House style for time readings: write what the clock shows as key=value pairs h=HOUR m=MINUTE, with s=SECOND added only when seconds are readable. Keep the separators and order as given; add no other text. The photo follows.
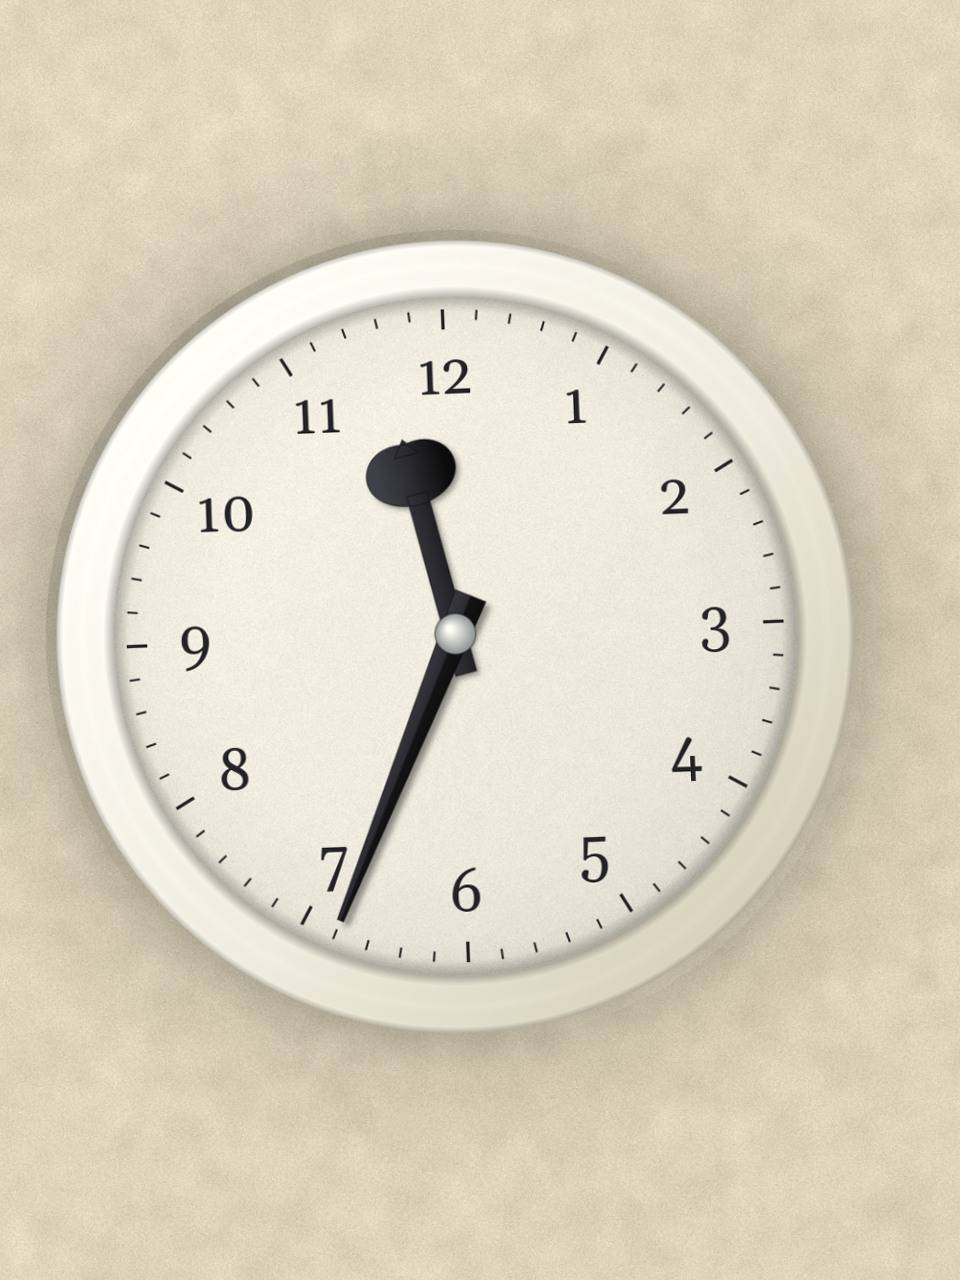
h=11 m=34
